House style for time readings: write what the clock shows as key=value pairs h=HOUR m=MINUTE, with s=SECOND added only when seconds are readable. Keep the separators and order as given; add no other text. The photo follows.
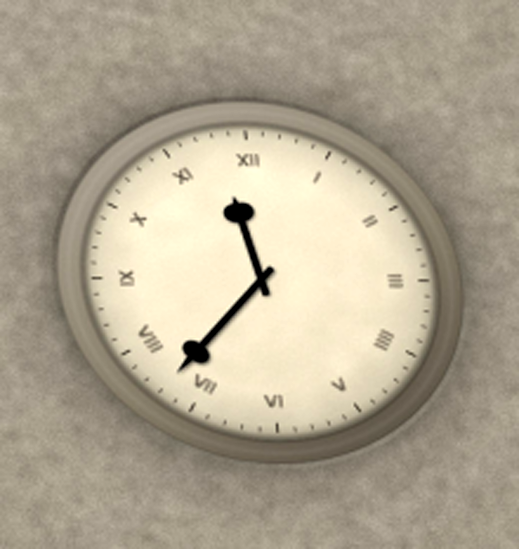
h=11 m=37
